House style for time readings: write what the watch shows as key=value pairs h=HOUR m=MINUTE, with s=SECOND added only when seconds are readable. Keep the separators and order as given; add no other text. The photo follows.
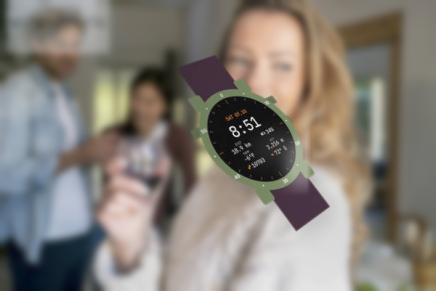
h=8 m=51
